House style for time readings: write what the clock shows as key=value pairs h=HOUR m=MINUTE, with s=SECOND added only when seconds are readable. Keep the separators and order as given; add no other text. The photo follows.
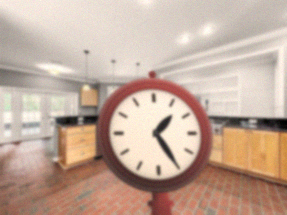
h=1 m=25
